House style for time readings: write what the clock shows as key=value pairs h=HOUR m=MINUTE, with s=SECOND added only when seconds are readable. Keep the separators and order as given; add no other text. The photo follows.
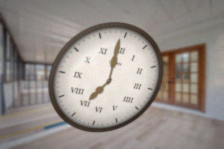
h=6 m=59
